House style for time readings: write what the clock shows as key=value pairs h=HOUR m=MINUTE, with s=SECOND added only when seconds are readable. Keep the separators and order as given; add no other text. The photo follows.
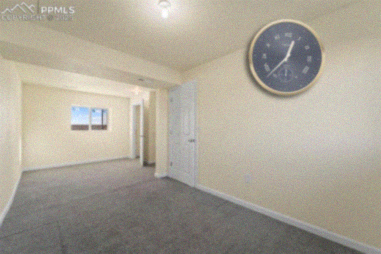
h=12 m=37
